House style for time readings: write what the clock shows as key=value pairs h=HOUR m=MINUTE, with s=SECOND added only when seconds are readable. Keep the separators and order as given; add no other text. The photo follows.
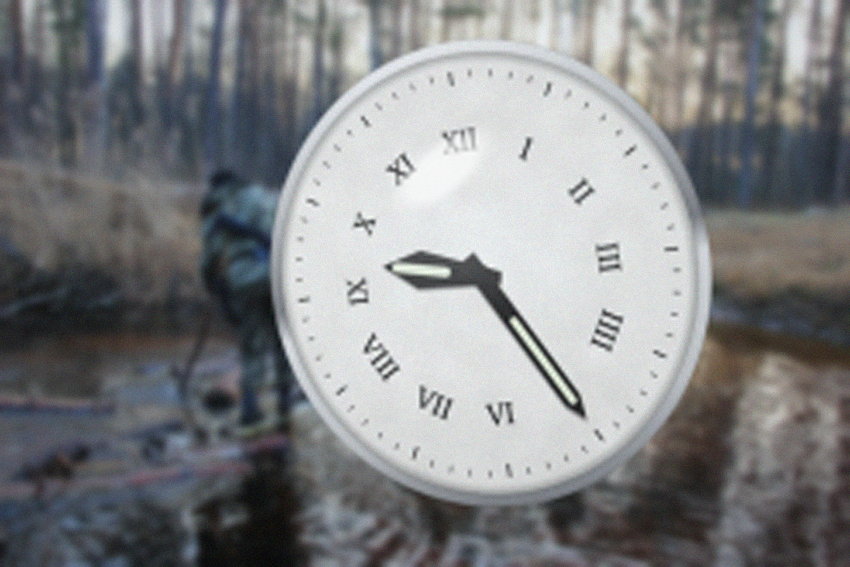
h=9 m=25
